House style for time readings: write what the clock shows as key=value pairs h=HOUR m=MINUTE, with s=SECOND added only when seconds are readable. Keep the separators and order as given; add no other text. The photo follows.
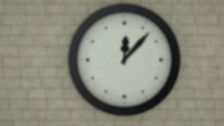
h=12 m=7
